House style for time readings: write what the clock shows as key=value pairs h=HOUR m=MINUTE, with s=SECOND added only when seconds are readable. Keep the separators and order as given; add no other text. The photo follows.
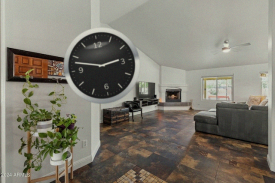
h=2 m=48
